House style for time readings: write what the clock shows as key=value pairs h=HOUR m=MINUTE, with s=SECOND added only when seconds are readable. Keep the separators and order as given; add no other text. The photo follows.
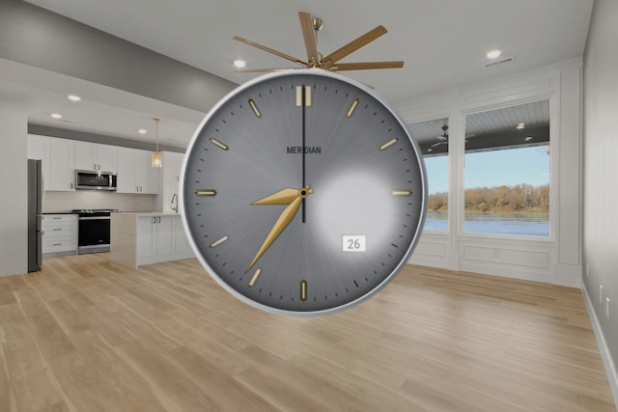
h=8 m=36 s=0
